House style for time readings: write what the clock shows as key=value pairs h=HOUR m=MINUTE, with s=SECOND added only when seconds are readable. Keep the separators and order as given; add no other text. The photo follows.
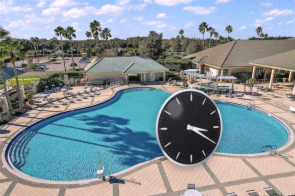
h=3 m=20
